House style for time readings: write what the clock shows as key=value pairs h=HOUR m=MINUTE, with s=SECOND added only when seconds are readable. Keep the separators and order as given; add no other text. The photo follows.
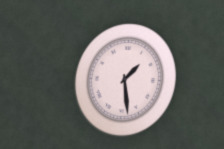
h=1 m=28
